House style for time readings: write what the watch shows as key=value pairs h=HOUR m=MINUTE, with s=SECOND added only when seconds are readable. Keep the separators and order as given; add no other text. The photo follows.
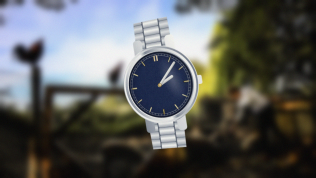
h=2 m=7
